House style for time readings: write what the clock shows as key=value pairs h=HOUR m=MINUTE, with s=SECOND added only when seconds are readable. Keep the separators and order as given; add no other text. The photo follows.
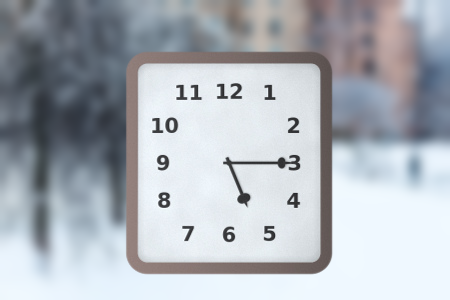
h=5 m=15
